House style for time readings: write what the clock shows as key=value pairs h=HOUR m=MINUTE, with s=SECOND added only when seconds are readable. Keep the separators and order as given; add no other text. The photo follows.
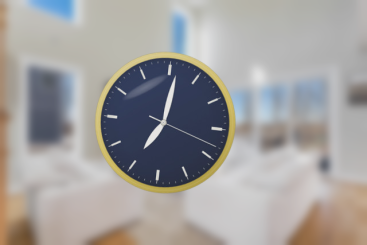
h=7 m=1 s=18
